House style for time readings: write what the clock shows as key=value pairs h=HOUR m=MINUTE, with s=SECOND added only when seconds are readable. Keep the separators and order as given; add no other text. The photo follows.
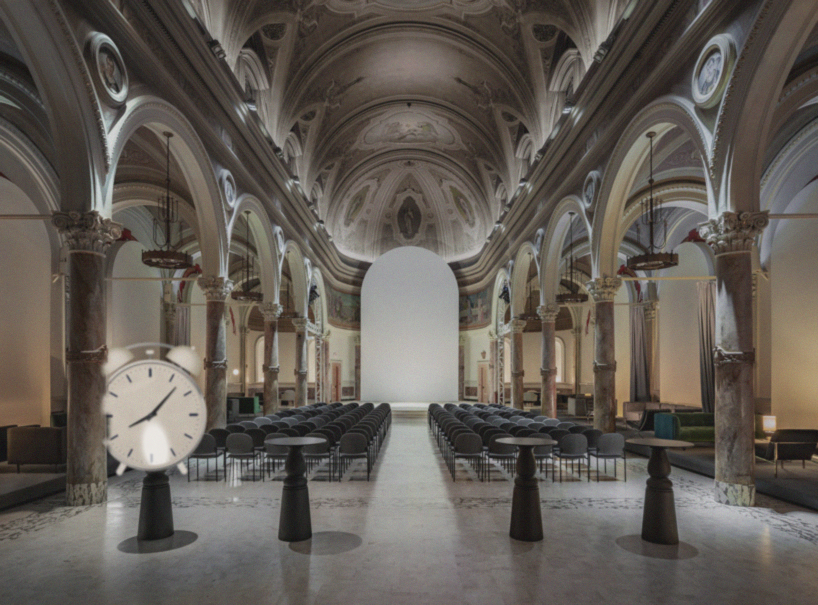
h=8 m=7
